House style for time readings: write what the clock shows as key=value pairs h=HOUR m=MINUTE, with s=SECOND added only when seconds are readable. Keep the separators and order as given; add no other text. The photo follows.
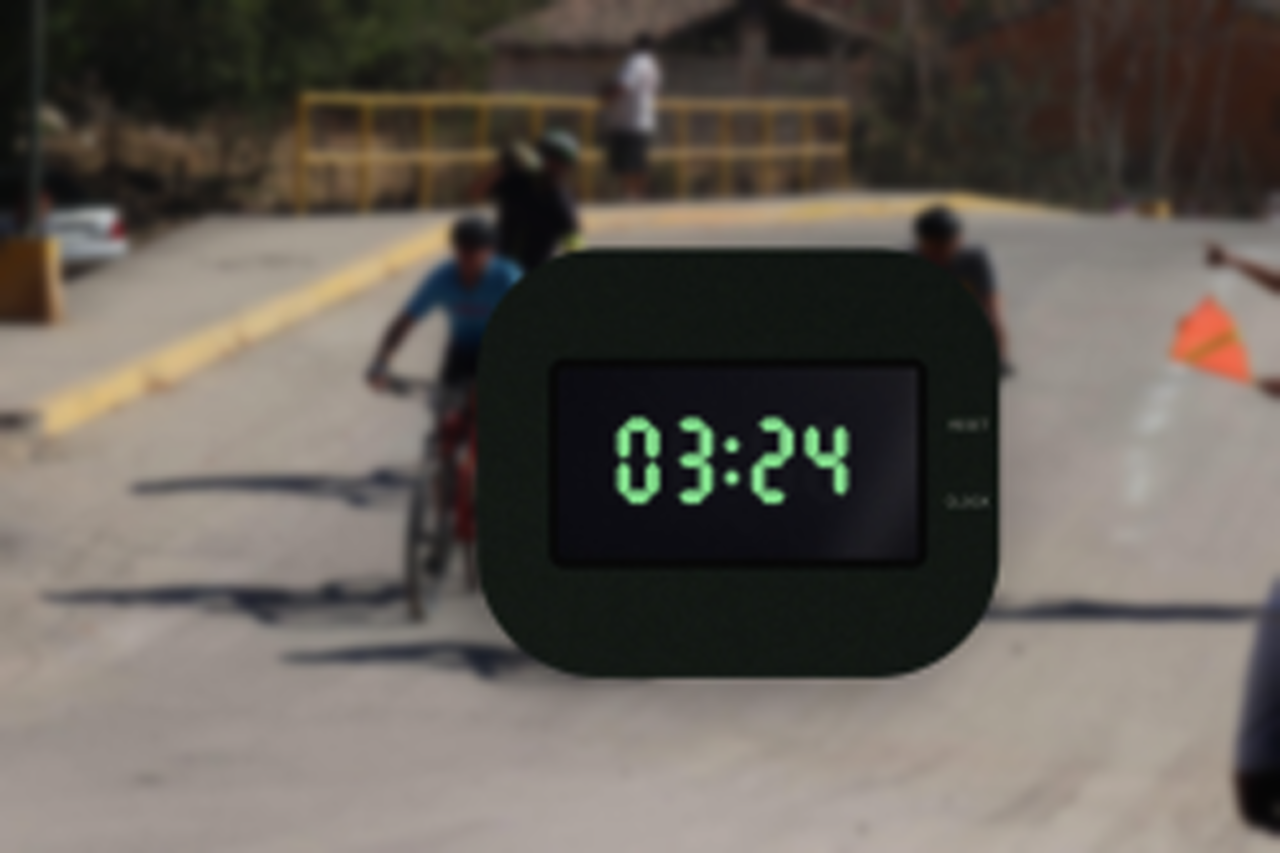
h=3 m=24
